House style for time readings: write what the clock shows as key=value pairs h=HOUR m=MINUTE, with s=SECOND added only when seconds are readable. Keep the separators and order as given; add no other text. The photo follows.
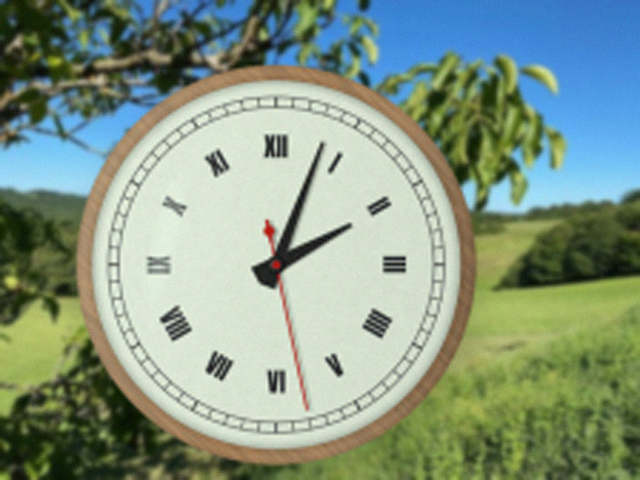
h=2 m=3 s=28
